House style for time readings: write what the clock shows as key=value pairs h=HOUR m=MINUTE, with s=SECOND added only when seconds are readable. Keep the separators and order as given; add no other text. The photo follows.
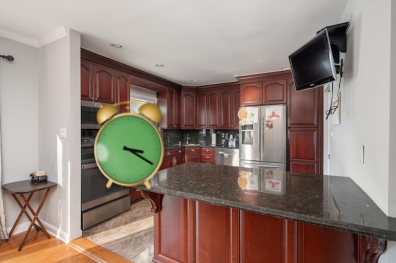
h=3 m=20
